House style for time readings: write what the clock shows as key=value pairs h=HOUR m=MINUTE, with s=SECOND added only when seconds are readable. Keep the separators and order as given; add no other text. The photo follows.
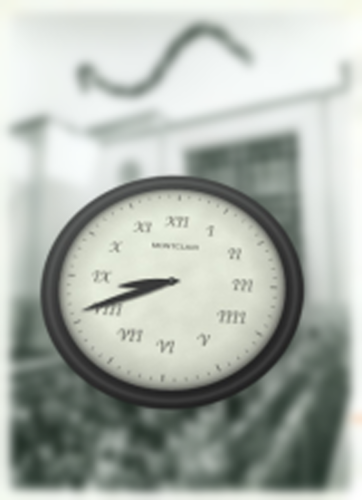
h=8 m=41
